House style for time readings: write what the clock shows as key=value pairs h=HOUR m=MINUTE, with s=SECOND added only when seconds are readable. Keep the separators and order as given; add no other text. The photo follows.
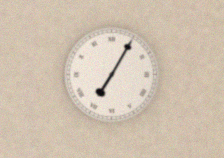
h=7 m=5
